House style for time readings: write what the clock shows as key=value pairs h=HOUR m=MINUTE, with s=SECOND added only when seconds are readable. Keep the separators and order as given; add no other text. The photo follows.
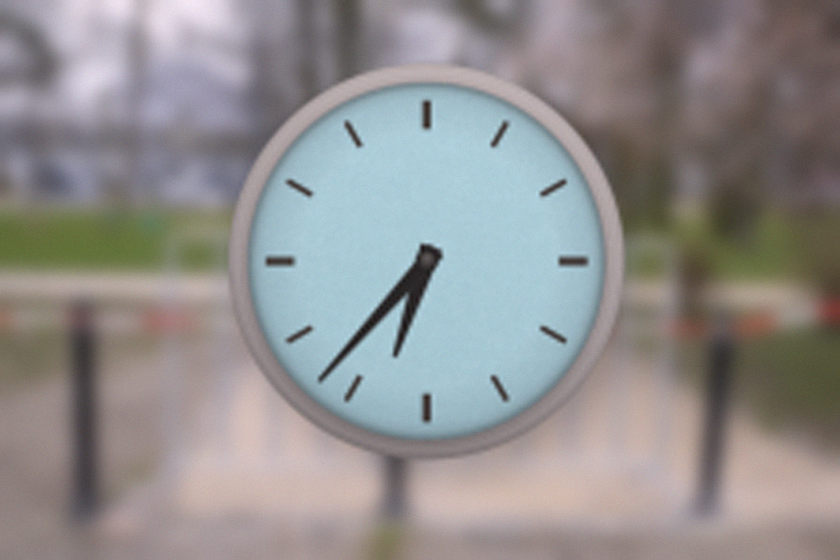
h=6 m=37
